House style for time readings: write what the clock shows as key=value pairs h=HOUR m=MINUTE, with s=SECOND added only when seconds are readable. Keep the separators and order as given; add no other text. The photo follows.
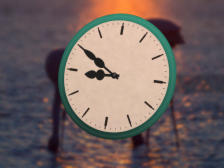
h=8 m=50
